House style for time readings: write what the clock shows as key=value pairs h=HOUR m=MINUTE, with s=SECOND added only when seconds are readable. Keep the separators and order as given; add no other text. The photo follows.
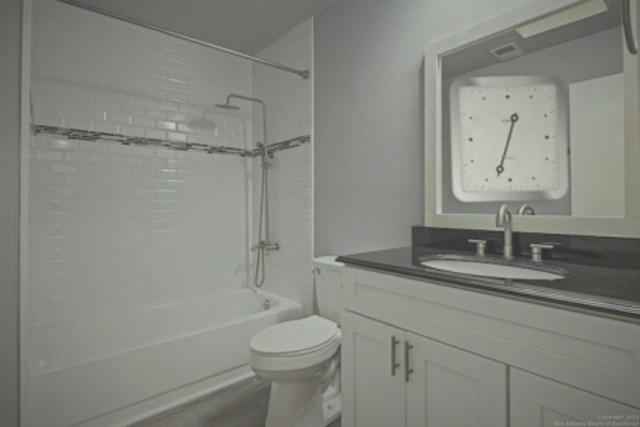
h=12 m=33
